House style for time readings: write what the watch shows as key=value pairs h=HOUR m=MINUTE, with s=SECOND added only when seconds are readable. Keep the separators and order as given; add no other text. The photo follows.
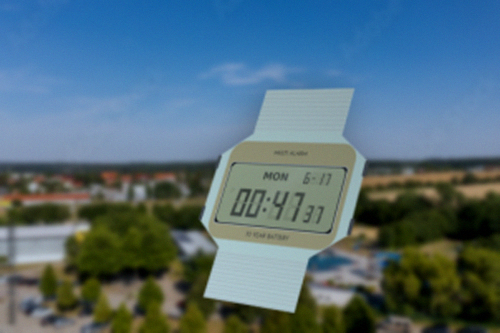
h=0 m=47 s=37
